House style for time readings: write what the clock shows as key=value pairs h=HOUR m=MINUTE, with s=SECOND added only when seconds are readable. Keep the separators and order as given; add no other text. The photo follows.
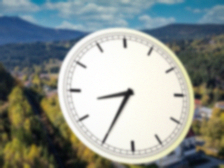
h=8 m=35
